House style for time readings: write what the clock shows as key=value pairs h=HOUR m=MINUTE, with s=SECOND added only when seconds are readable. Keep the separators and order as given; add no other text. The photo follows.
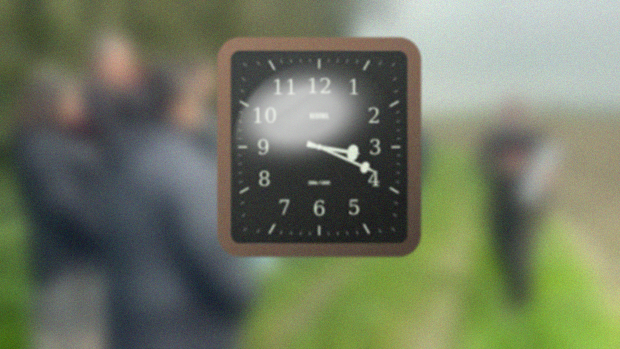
h=3 m=19
